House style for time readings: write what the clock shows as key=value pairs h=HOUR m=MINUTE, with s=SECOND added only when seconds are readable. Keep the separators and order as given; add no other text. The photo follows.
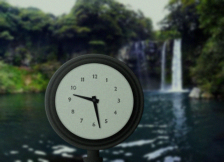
h=9 m=28
